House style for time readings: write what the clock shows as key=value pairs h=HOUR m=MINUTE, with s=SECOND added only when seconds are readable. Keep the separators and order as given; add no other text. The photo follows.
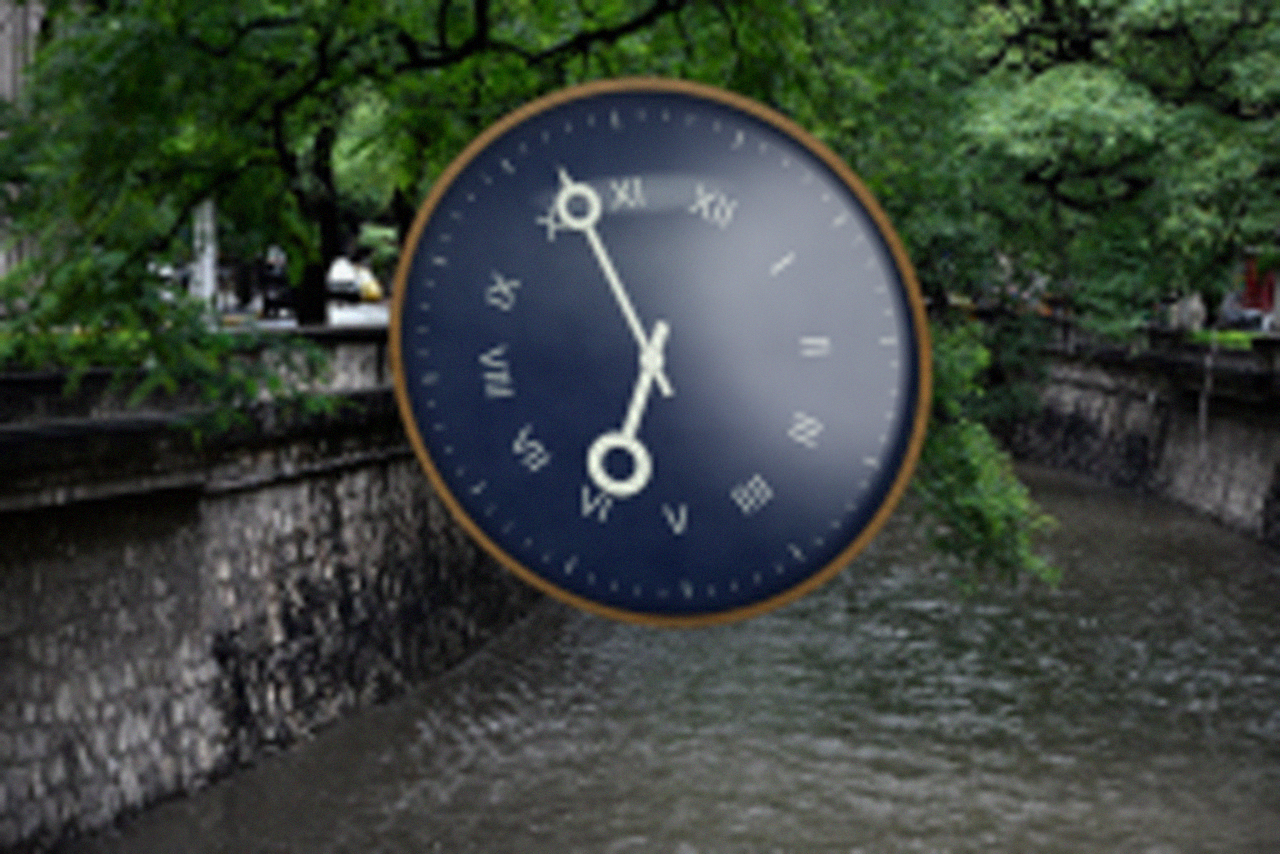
h=5 m=52
